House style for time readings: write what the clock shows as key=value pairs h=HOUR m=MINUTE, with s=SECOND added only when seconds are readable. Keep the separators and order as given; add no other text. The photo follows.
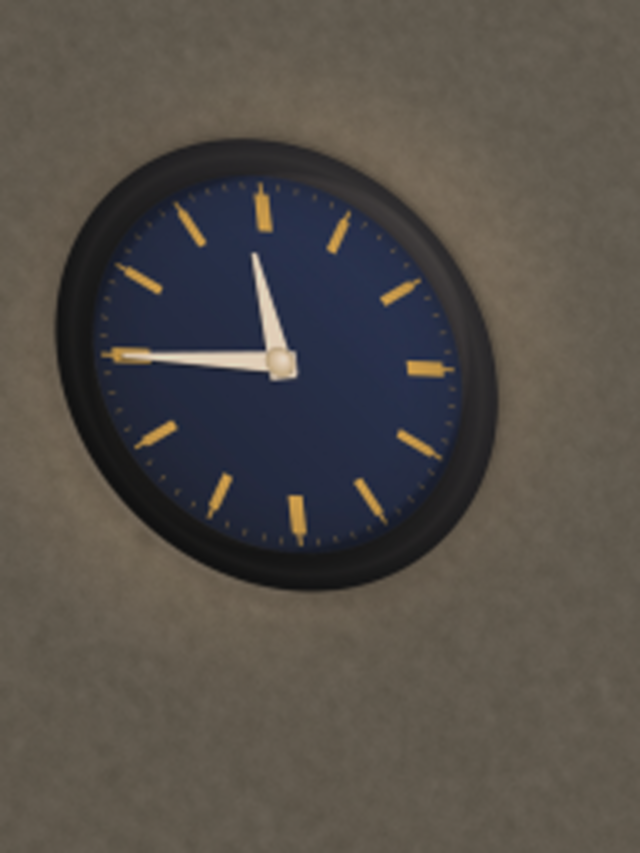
h=11 m=45
